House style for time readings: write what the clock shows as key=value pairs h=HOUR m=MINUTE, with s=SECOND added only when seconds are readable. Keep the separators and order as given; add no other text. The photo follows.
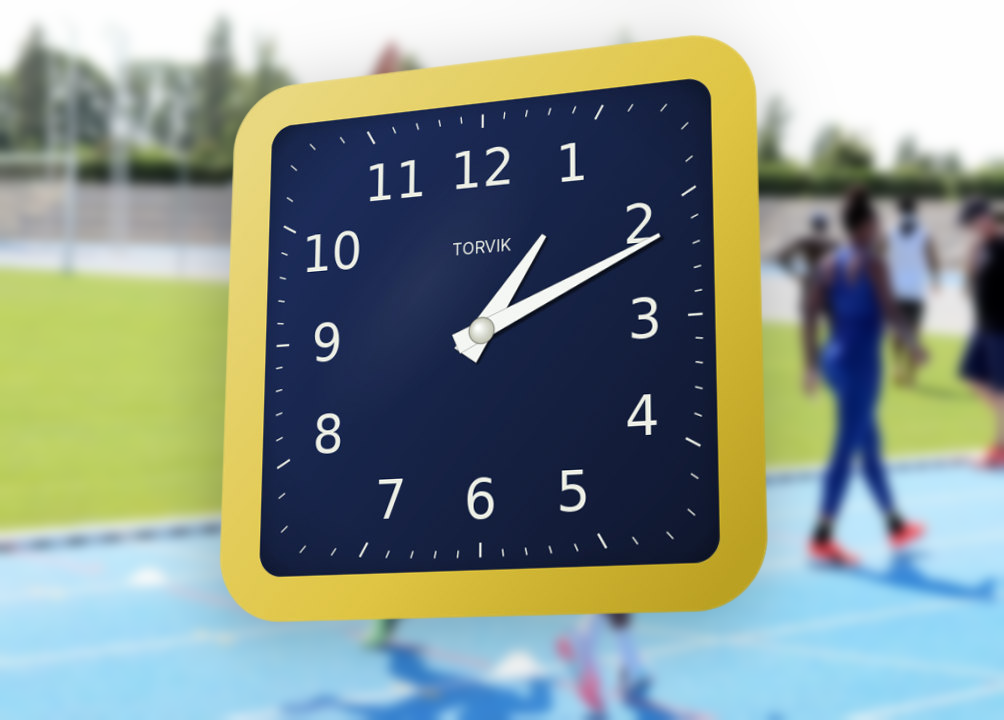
h=1 m=11
